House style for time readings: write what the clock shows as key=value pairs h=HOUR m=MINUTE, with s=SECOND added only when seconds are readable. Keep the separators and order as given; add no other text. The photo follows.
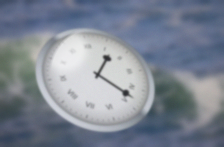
h=1 m=23
